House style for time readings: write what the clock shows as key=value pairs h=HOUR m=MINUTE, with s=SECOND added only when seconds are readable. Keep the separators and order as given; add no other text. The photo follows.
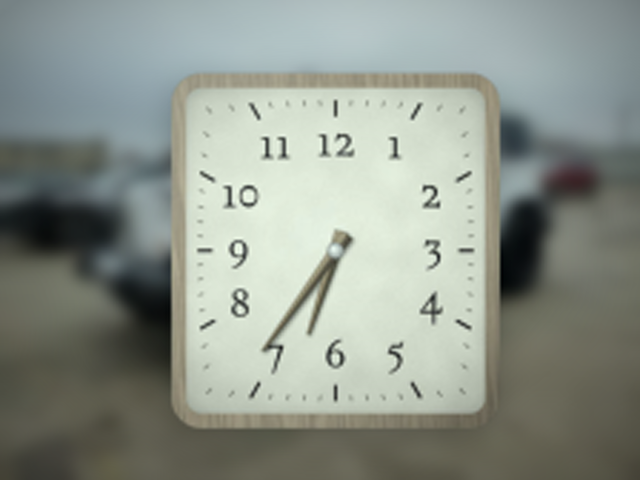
h=6 m=36
